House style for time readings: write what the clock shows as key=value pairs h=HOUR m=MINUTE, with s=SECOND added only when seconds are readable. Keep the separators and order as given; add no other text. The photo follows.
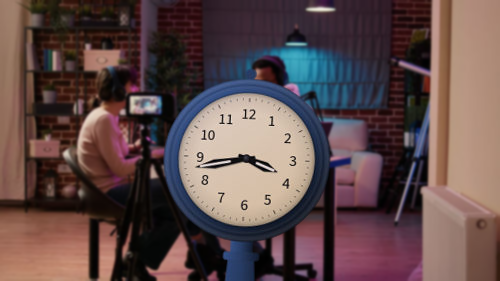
h=3 m=43
